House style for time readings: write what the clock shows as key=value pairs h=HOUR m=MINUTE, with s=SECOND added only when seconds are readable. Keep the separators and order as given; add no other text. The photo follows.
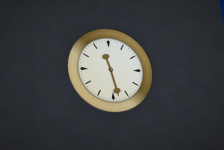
h=11 m=28
